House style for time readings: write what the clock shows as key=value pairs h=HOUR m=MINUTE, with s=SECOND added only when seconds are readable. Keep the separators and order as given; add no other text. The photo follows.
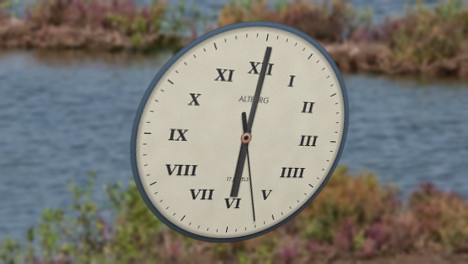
h=6 m=0 s=27
